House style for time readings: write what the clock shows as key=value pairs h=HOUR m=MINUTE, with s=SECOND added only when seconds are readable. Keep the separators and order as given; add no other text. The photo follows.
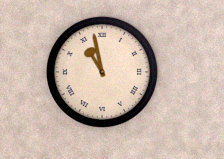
h=10 m=58
